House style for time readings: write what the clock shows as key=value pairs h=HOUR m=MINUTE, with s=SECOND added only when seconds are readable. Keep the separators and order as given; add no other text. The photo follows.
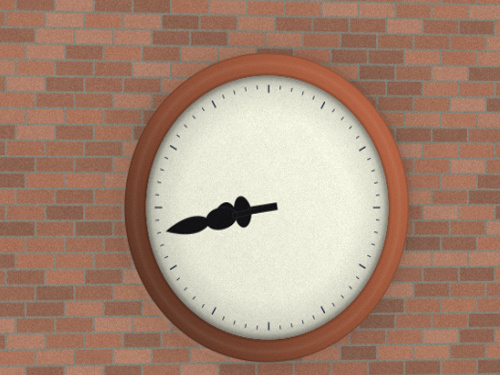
h=8 m=43
